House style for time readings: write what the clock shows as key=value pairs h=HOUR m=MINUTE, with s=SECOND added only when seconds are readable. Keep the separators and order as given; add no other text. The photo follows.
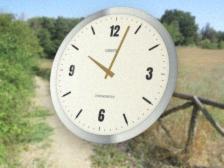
h=10 m=3
